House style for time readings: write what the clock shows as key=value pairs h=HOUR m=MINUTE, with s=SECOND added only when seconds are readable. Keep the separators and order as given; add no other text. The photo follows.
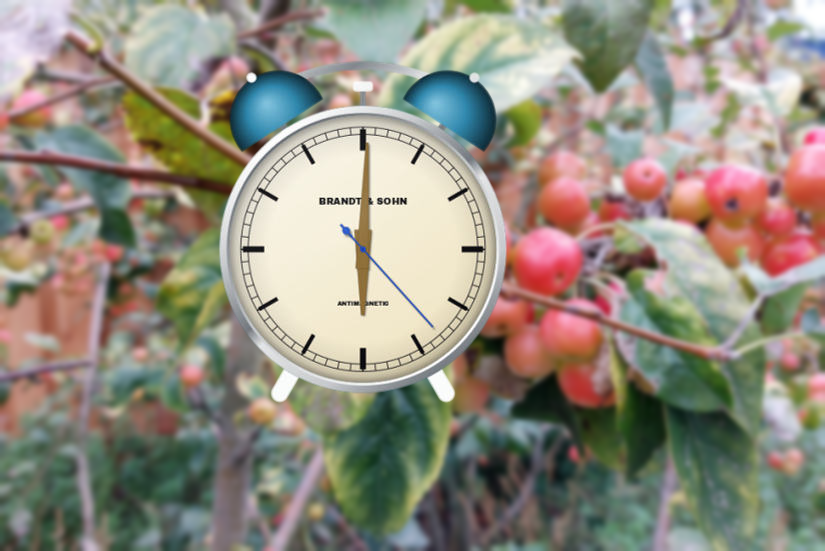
h=6 m=0 s=23
